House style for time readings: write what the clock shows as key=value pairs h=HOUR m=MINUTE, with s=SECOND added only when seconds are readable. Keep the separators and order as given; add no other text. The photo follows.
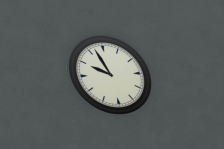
h=9 m=57
